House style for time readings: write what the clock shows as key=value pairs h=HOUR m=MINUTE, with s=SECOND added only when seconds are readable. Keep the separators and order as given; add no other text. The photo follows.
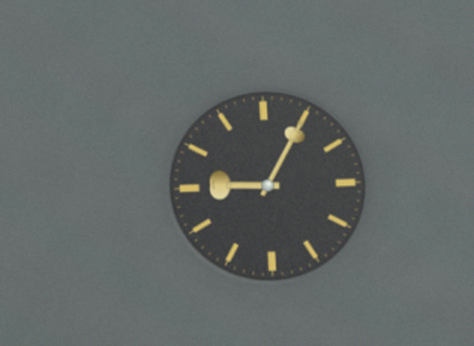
h=9 m=5
